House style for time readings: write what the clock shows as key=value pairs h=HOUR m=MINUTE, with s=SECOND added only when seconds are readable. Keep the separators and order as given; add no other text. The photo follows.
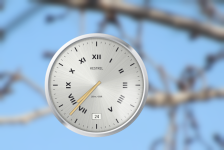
h=7 m=37
